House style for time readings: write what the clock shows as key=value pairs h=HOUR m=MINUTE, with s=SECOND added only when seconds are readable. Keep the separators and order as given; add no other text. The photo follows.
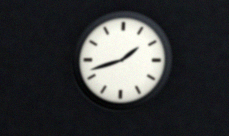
h=1 m=42
